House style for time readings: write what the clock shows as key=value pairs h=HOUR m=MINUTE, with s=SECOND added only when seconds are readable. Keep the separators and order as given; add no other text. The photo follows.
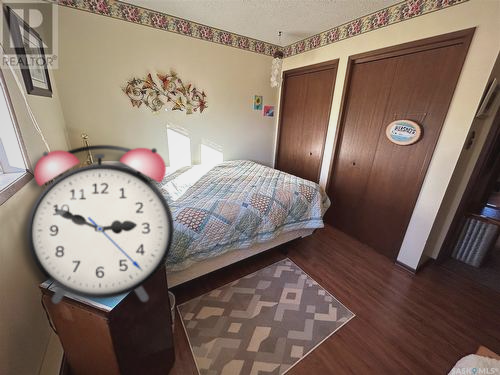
h=2 m=49 s=23
